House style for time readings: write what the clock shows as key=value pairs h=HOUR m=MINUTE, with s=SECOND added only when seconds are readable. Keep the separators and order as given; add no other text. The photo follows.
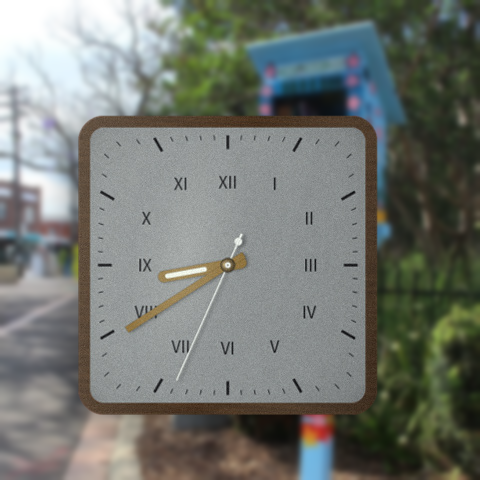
h=8 m=39 s=34
